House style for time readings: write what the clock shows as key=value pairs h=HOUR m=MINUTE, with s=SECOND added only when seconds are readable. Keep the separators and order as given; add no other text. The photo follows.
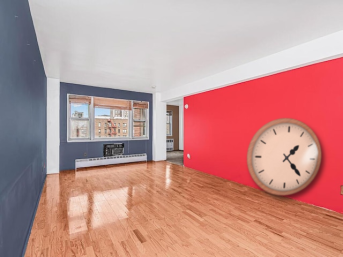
h=1 m=23
